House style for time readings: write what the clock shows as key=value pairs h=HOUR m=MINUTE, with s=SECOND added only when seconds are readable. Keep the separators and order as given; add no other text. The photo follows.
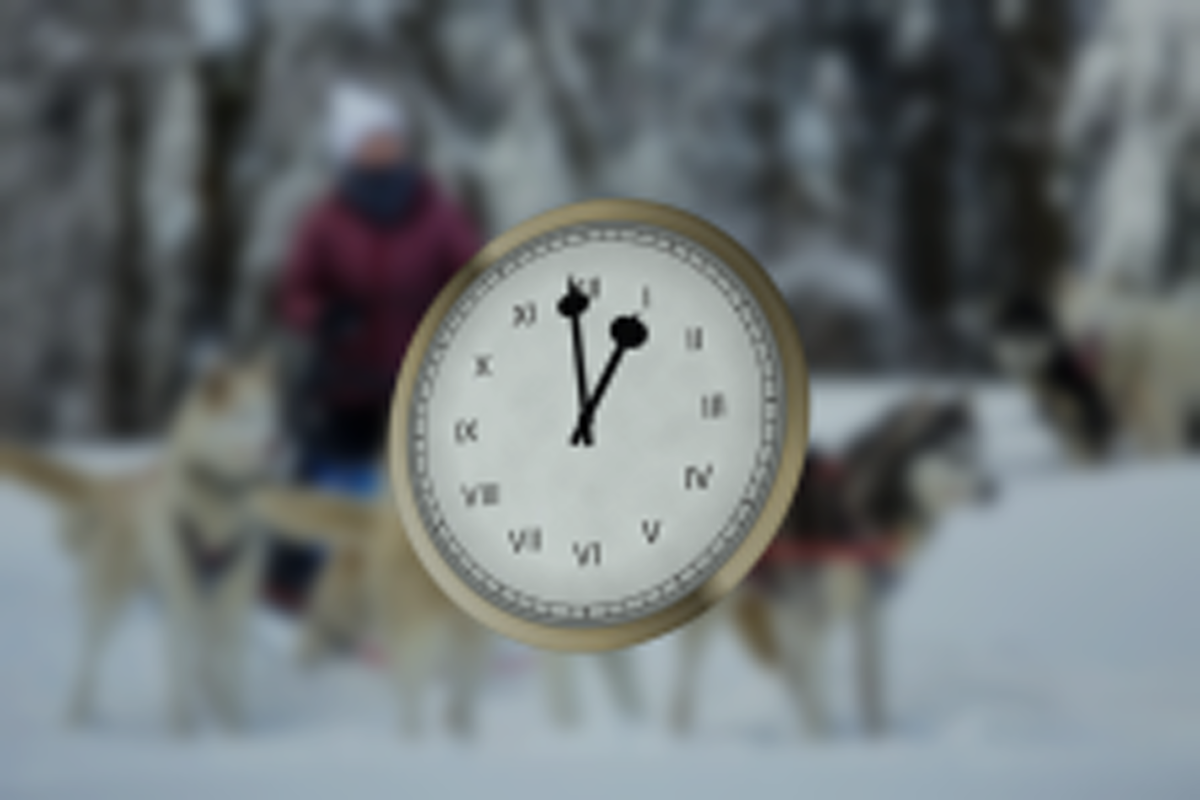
h=12 m=59
